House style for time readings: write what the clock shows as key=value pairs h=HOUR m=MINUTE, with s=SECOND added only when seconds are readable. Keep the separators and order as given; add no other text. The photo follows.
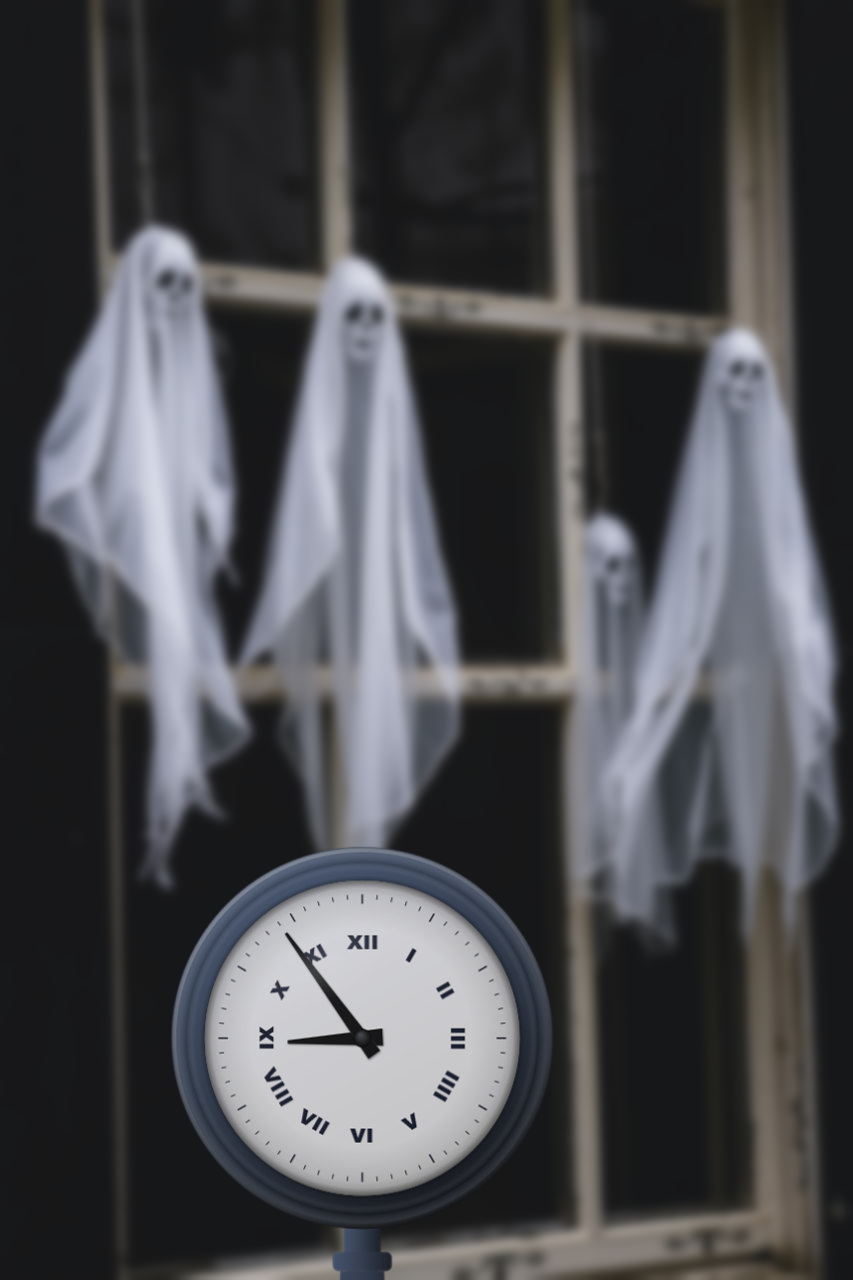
h=8 m=54
